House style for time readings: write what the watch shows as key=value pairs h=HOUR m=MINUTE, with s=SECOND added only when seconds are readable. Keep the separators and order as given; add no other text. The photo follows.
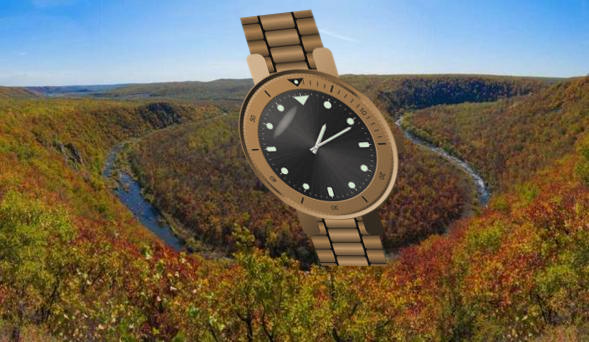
h=1 m=11
